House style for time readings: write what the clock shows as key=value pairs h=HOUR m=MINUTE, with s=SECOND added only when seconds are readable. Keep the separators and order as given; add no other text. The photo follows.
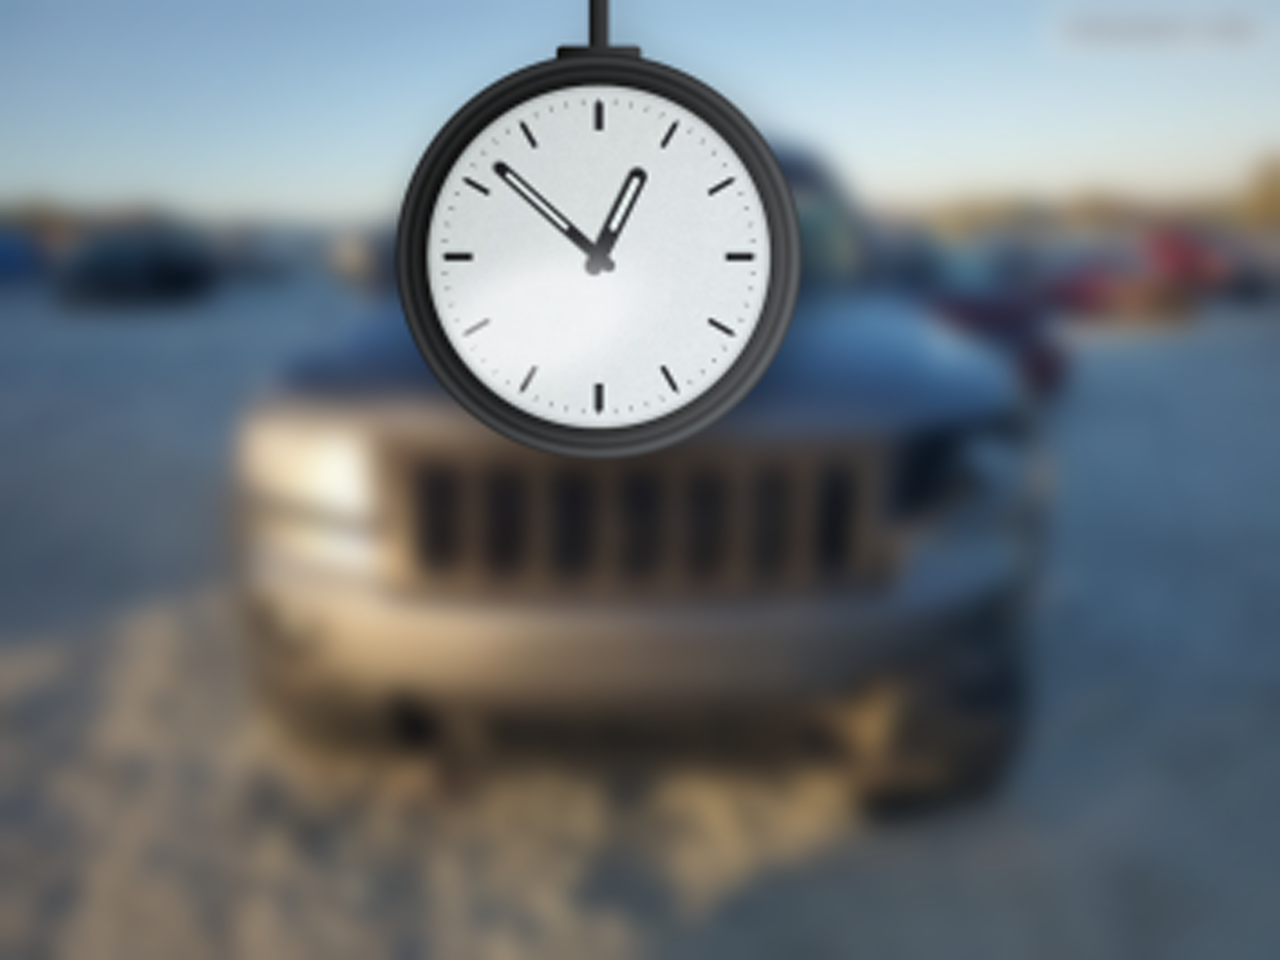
h=12 m=52
